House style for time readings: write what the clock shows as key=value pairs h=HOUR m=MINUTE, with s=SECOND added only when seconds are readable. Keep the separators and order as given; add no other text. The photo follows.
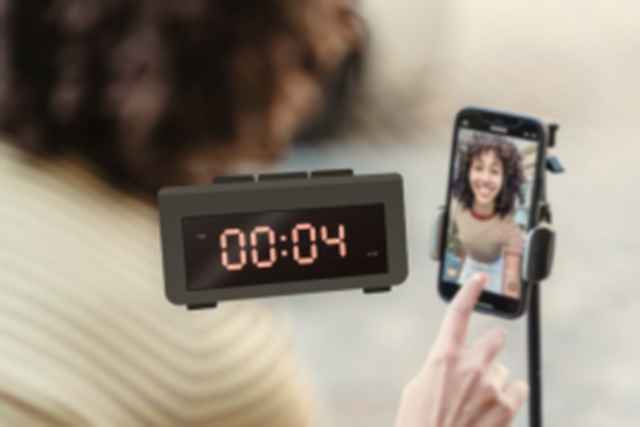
h=0 m=4
